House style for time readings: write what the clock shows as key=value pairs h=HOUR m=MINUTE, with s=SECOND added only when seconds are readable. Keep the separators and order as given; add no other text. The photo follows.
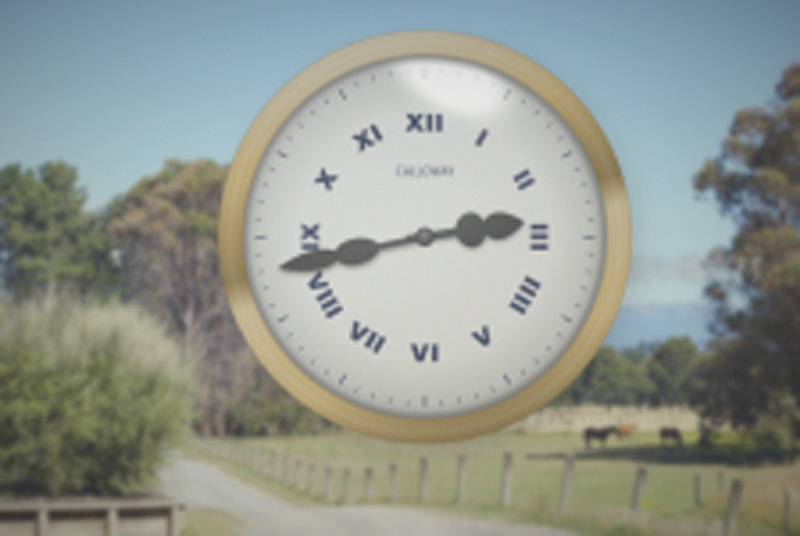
h=2 m=43
